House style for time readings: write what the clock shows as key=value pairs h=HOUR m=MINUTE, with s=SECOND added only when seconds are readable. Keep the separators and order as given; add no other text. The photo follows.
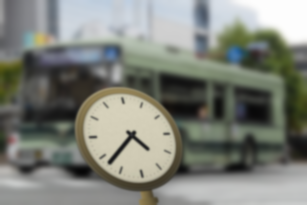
h=4 m=38
